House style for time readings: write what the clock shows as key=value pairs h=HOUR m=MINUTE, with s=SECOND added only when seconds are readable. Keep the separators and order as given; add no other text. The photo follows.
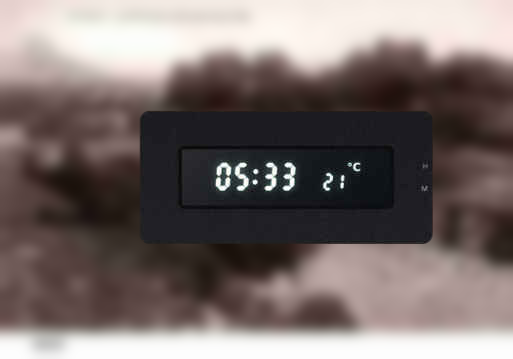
h=5 m=33
